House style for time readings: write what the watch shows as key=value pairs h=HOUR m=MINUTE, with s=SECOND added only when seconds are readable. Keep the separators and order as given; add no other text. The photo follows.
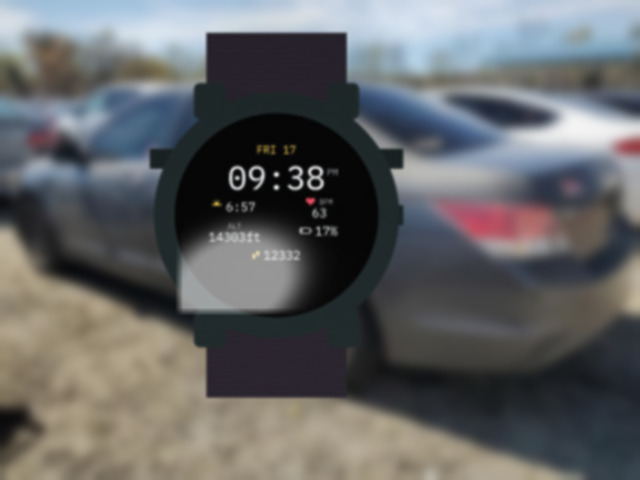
h=9 m=38
